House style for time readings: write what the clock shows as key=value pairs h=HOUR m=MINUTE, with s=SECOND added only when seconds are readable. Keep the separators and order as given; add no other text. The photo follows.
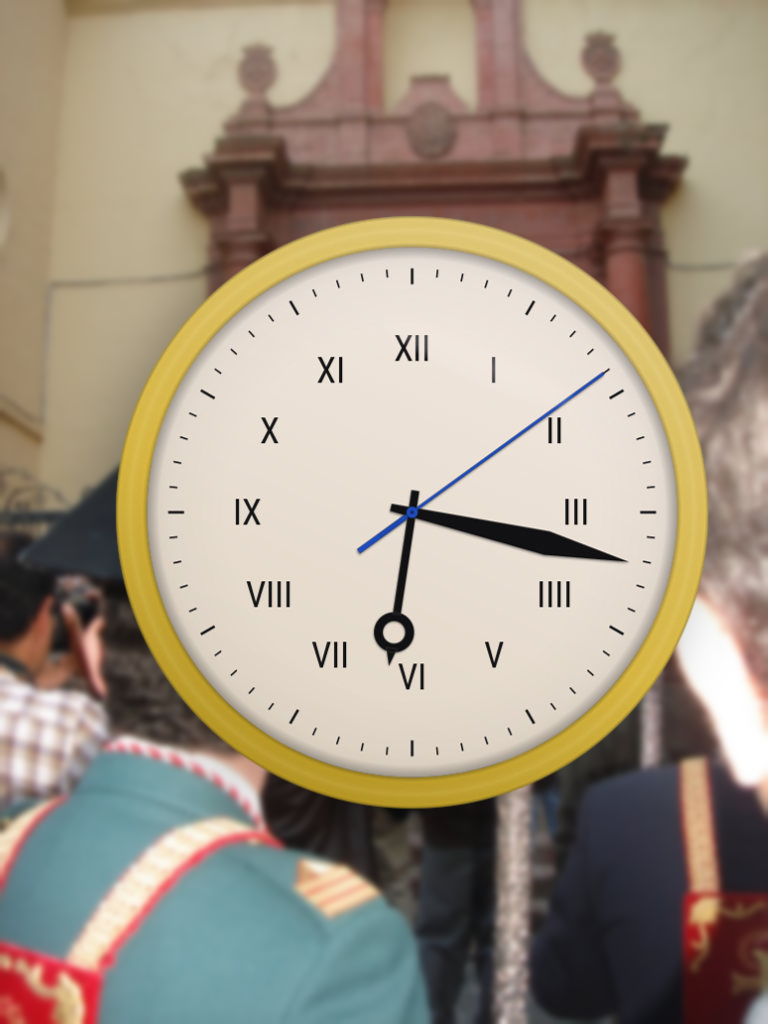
h=6 m=17 s=9
